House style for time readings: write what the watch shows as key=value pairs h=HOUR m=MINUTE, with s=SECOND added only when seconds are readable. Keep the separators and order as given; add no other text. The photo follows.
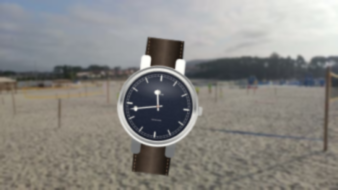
h=11 m=43
